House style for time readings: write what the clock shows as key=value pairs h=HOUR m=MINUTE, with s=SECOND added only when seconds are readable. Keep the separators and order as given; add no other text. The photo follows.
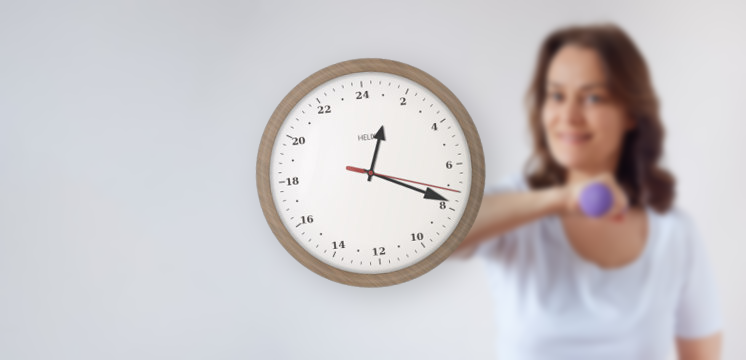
h=1 m=19 s=18
